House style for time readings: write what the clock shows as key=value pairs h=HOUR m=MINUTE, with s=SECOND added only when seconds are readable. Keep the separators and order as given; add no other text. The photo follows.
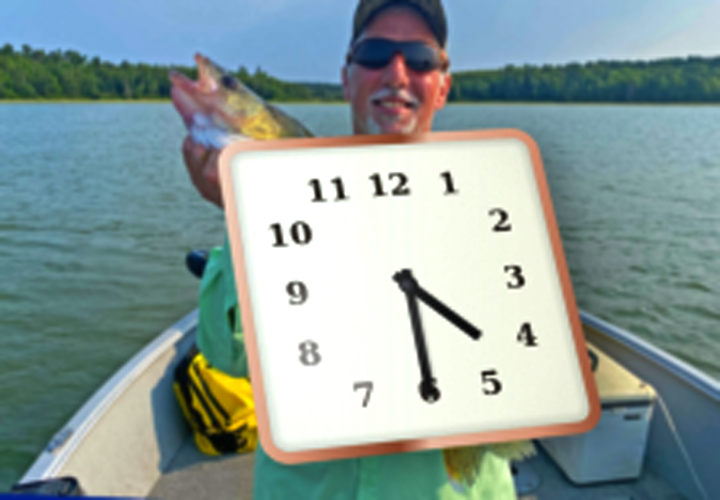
h=4 m=30
